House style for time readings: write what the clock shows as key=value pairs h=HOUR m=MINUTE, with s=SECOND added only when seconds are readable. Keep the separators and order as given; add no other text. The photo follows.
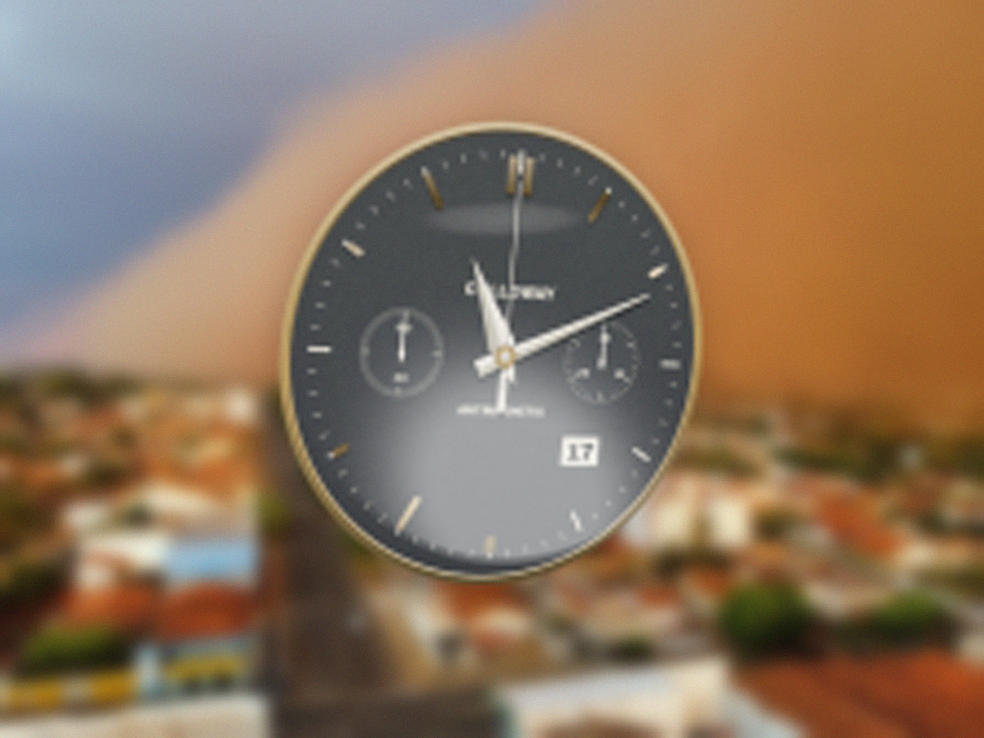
h=11 m=11
